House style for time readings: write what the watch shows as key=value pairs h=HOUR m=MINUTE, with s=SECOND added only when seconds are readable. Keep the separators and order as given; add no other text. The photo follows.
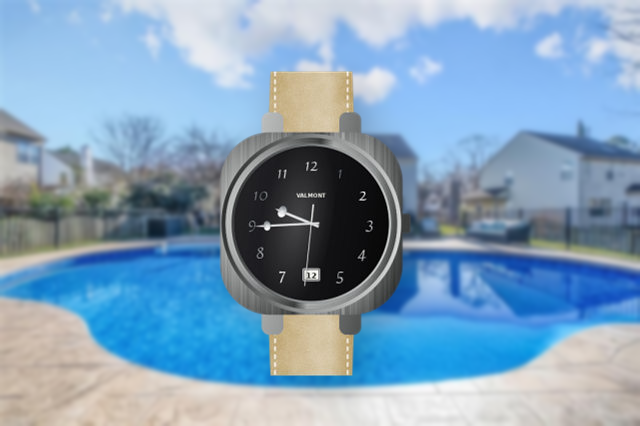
h=9 m=44 s=31
